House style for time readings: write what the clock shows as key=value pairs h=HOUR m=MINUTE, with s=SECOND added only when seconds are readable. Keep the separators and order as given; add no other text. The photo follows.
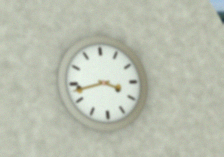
h=3 m=43
